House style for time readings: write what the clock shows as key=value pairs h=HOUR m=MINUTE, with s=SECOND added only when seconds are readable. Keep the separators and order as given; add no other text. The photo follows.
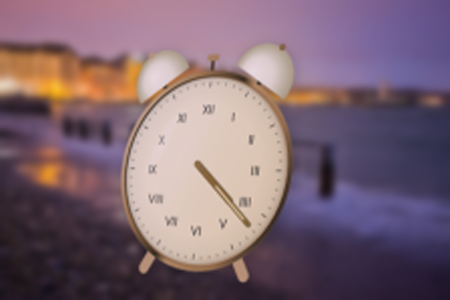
h=4 m=22
